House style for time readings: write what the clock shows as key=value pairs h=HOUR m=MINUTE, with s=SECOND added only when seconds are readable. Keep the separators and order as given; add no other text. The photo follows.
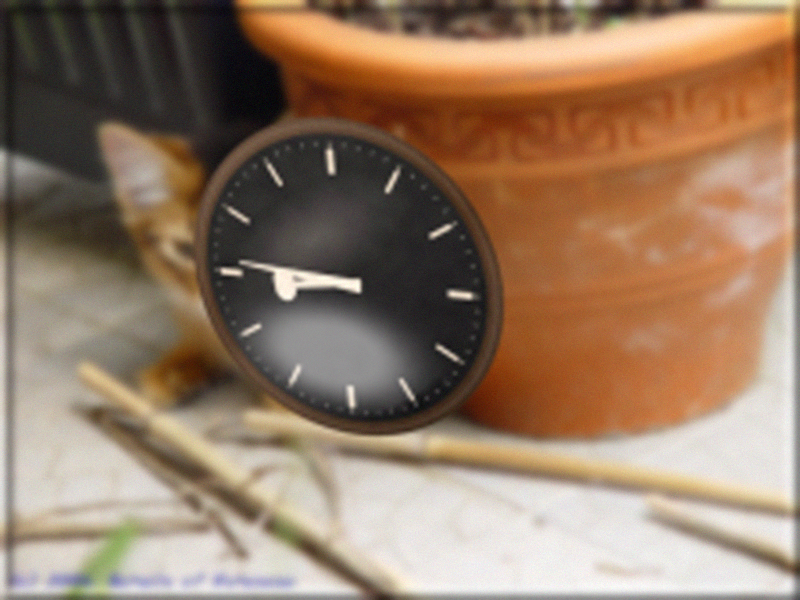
h=8 m=46
